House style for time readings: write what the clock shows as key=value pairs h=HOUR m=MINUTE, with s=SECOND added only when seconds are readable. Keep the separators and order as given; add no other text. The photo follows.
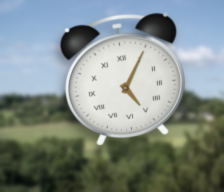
h=5 m=5
